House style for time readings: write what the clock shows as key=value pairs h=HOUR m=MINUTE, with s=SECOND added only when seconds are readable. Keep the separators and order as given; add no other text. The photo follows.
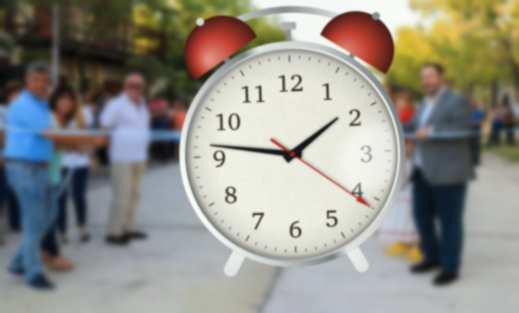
h=1 m=46 s=21
